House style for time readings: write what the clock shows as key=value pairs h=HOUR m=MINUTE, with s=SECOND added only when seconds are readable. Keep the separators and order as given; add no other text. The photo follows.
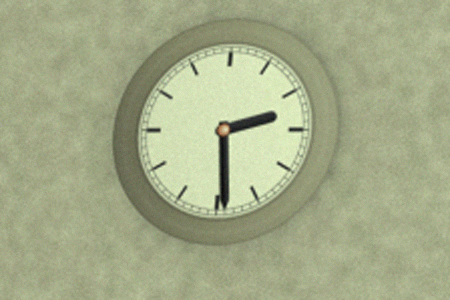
h=2 m=29
